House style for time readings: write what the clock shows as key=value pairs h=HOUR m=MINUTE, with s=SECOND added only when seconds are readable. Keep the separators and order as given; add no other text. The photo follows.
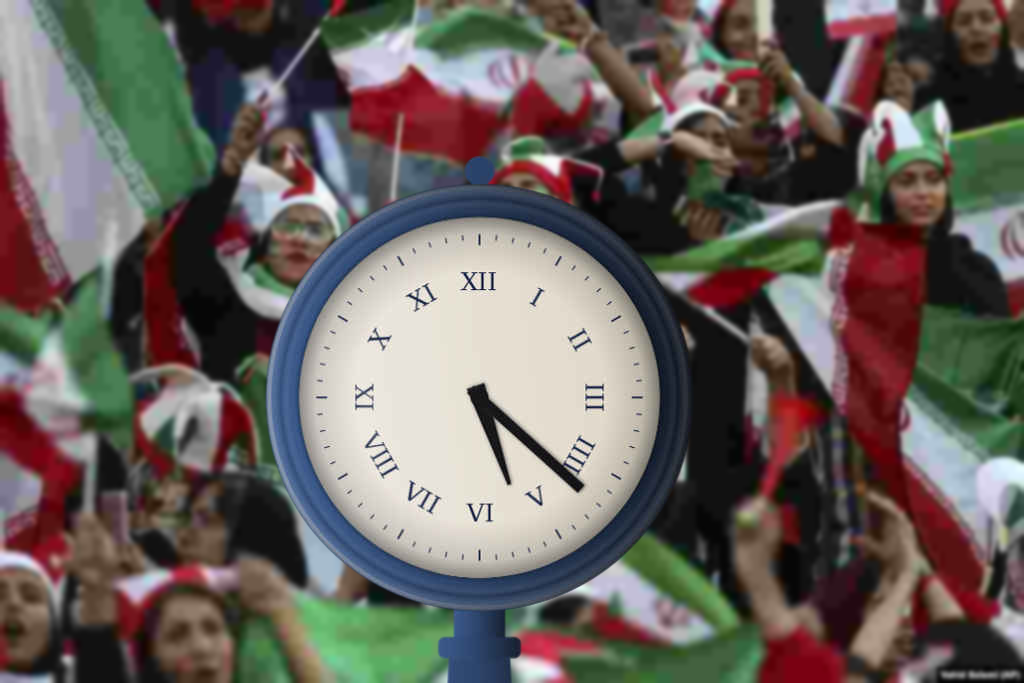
h=5 m=22
